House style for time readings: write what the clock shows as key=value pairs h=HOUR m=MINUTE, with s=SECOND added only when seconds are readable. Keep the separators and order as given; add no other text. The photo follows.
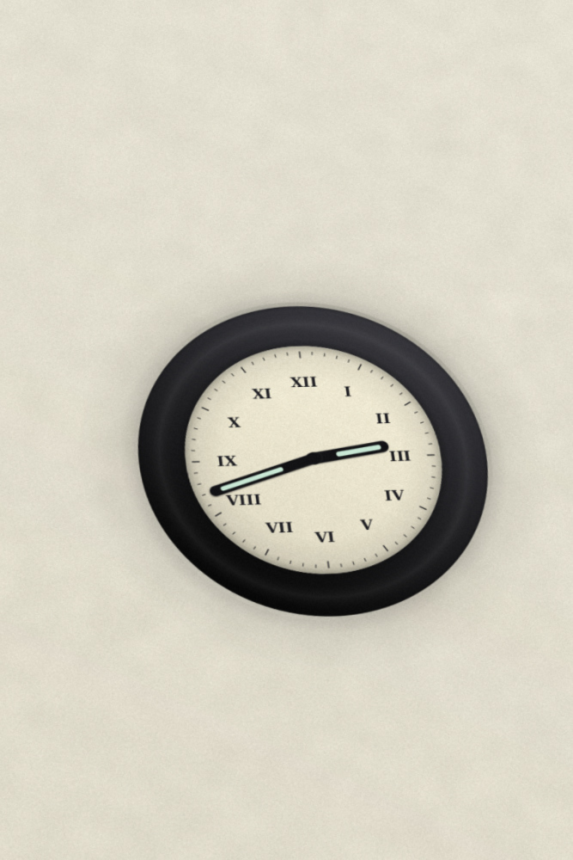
h=2 m=42
